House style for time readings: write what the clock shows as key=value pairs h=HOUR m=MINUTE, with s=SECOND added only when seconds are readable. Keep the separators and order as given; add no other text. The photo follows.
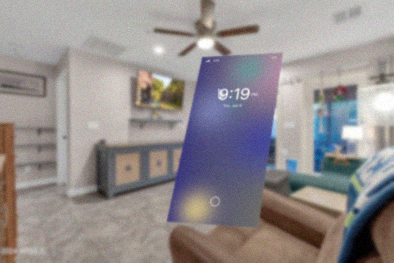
h=9 m=19
